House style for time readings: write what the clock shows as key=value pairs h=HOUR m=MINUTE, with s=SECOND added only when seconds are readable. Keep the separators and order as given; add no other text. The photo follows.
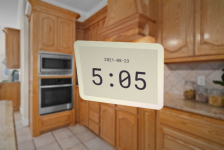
h=5 m=5
